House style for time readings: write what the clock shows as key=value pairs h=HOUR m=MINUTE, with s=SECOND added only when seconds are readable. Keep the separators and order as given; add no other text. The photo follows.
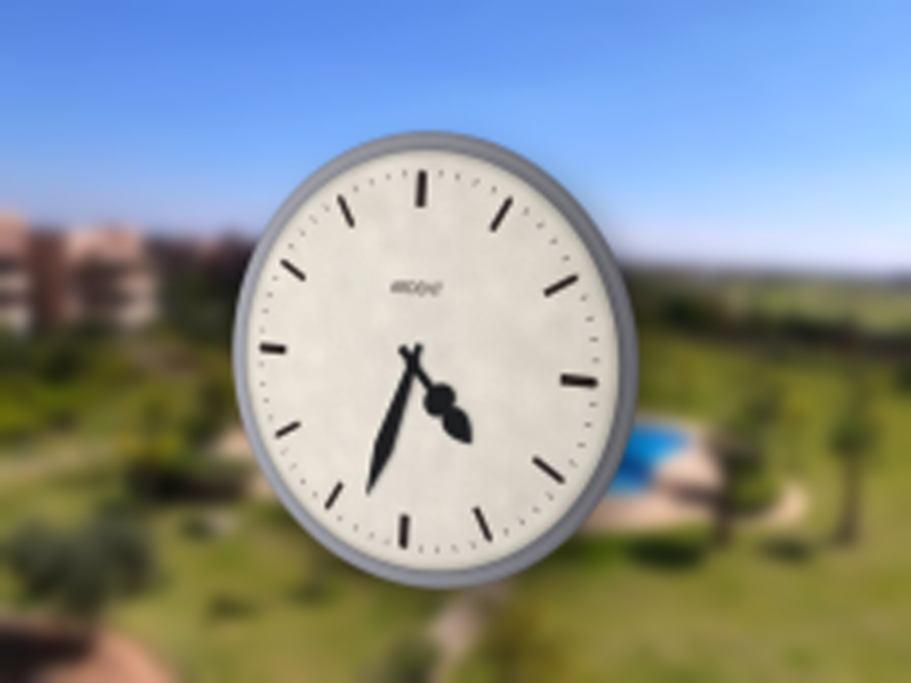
h=4 m=33
